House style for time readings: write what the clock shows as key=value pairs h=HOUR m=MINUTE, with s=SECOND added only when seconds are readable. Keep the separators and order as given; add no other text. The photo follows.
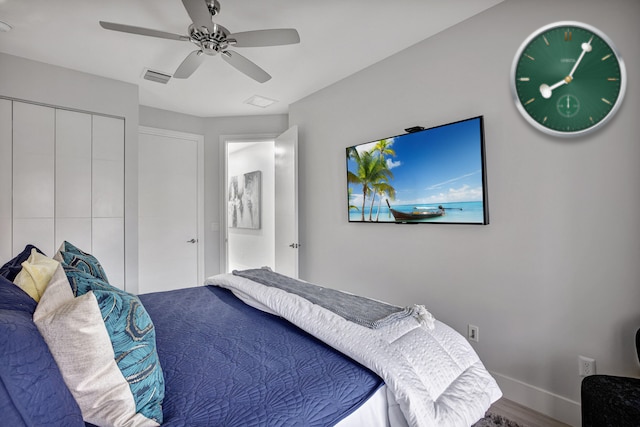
h=8 m=5
